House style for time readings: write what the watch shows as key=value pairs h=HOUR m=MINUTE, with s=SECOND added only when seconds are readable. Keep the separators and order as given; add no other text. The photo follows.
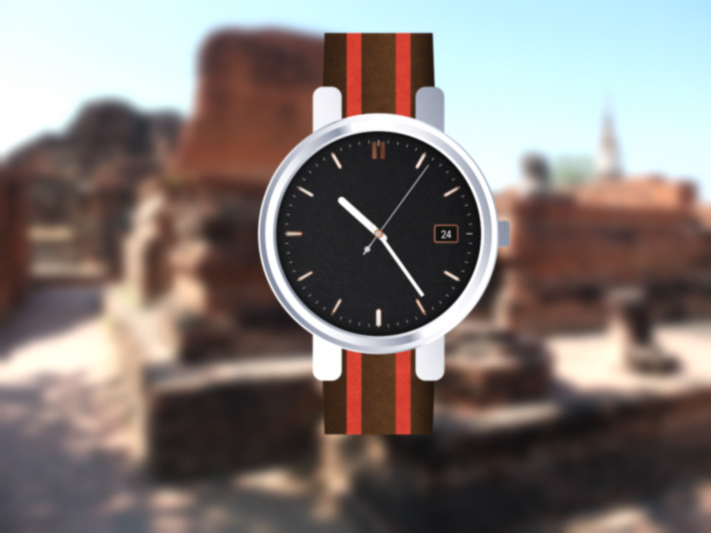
h=10 m=24 s=6
